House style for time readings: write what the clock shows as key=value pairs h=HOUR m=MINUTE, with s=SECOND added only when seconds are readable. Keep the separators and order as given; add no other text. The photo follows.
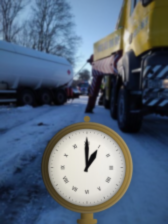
h=1 m=0
